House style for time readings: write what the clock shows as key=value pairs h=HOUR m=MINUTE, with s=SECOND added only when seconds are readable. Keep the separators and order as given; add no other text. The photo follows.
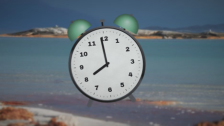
h=7 m=59
